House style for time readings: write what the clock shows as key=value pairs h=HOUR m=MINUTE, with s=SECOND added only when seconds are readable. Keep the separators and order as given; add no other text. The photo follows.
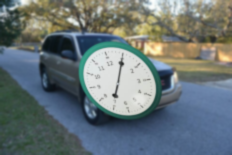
h=7 m=5
